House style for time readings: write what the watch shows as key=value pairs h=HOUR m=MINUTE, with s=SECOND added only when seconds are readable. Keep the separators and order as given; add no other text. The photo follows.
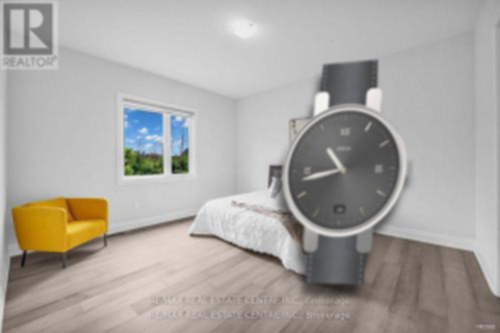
h=10 m=43
